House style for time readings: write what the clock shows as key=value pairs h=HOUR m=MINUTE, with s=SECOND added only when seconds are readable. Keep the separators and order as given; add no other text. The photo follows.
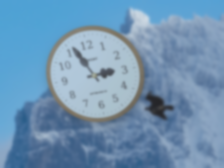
h=2 m=56
